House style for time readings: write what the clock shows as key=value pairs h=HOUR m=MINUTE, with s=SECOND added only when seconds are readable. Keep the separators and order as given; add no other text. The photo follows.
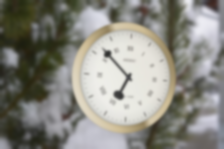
h=6 m=52
